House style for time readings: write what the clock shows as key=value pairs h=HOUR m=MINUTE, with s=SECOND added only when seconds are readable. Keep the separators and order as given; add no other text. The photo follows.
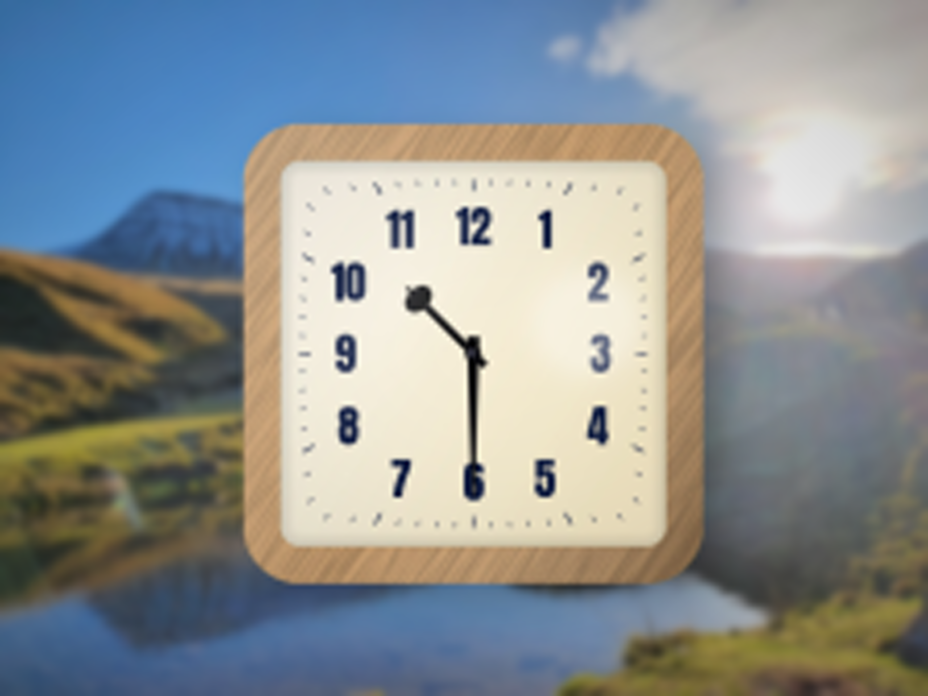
h=10 m=30
